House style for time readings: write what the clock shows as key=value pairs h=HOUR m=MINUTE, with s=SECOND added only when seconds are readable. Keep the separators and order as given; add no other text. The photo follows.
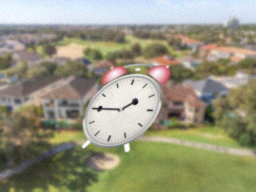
h=1 m=45
